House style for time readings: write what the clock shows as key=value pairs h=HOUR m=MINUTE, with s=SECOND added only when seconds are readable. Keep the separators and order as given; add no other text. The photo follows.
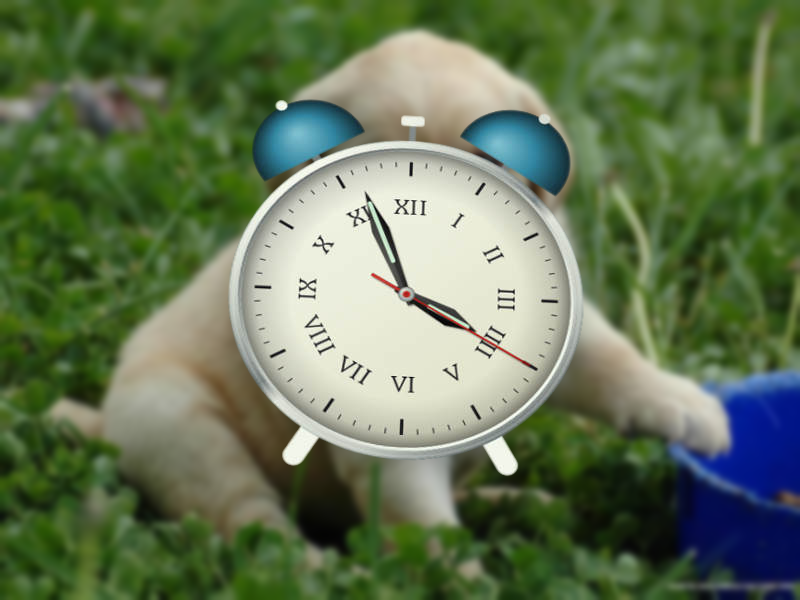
h=3 m=56 s=20
